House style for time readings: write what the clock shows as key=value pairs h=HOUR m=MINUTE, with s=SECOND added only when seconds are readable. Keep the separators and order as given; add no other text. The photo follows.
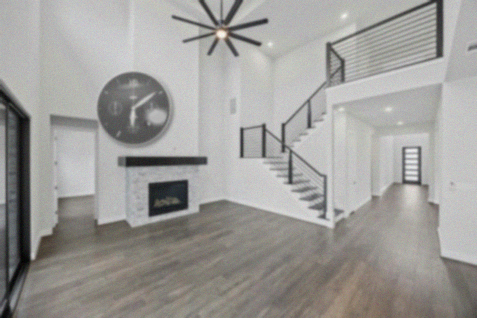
h=6 m=9
